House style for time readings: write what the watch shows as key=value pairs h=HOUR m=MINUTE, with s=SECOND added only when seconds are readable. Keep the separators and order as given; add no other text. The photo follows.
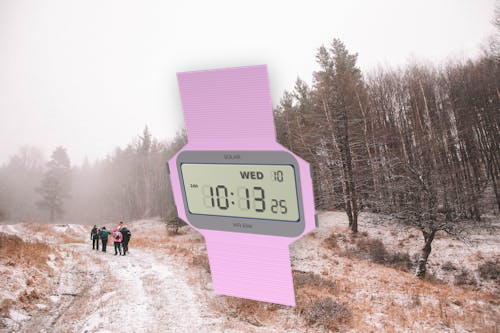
h=10 m=13 s=25
